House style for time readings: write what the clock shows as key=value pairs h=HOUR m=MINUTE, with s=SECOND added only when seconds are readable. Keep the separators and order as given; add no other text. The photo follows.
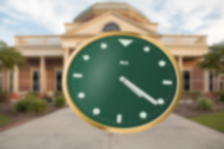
h=4 m=21
